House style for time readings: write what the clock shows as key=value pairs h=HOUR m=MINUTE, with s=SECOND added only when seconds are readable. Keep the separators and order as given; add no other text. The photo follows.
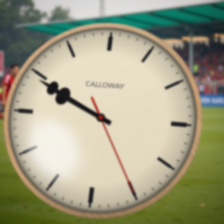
h=9 m=49 s=25
